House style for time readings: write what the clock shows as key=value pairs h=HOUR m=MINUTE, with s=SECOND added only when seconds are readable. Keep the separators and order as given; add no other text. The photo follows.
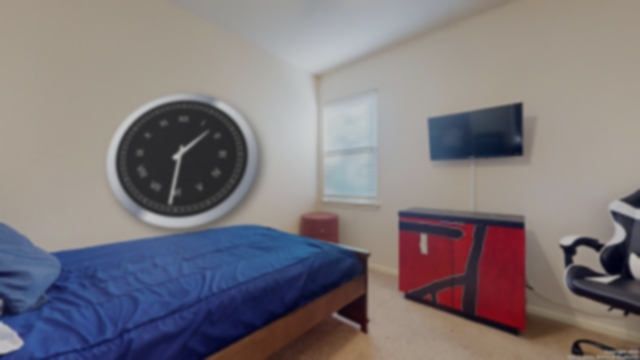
h=1 m=31
